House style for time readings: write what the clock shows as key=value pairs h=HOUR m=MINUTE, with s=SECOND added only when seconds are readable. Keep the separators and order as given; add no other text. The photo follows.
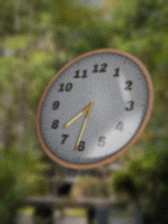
h=7 m=31
